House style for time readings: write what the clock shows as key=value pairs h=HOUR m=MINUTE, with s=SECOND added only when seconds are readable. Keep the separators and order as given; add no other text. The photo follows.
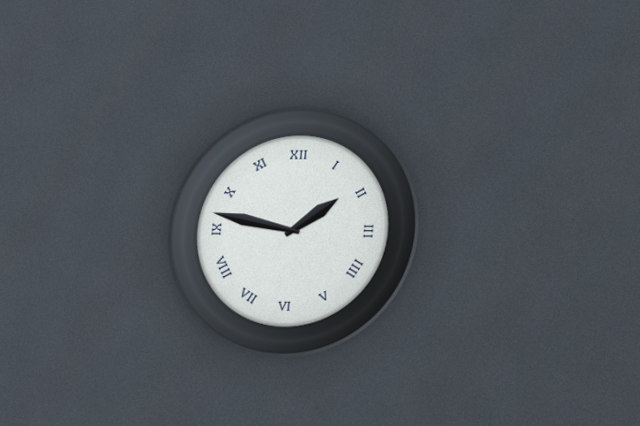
h=1 m=47
